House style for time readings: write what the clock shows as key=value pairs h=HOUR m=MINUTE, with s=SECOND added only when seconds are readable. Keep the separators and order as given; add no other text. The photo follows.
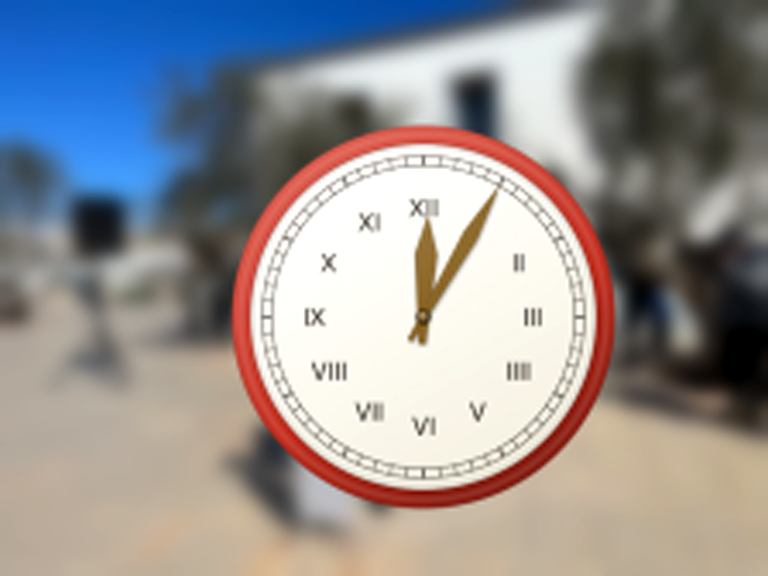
h=12 m=5
